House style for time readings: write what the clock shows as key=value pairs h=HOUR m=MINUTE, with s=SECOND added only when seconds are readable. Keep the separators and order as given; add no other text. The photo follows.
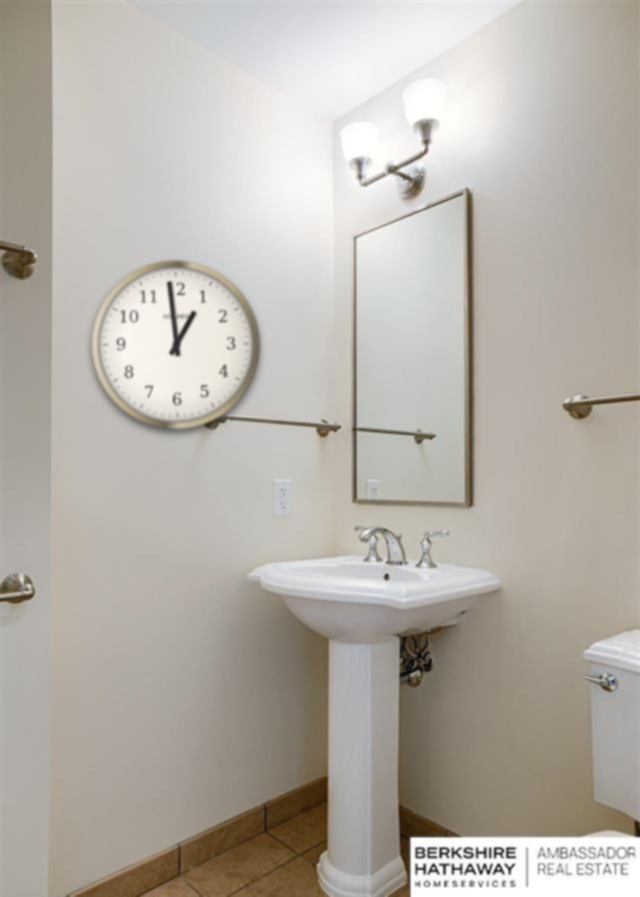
h=12 m=59
